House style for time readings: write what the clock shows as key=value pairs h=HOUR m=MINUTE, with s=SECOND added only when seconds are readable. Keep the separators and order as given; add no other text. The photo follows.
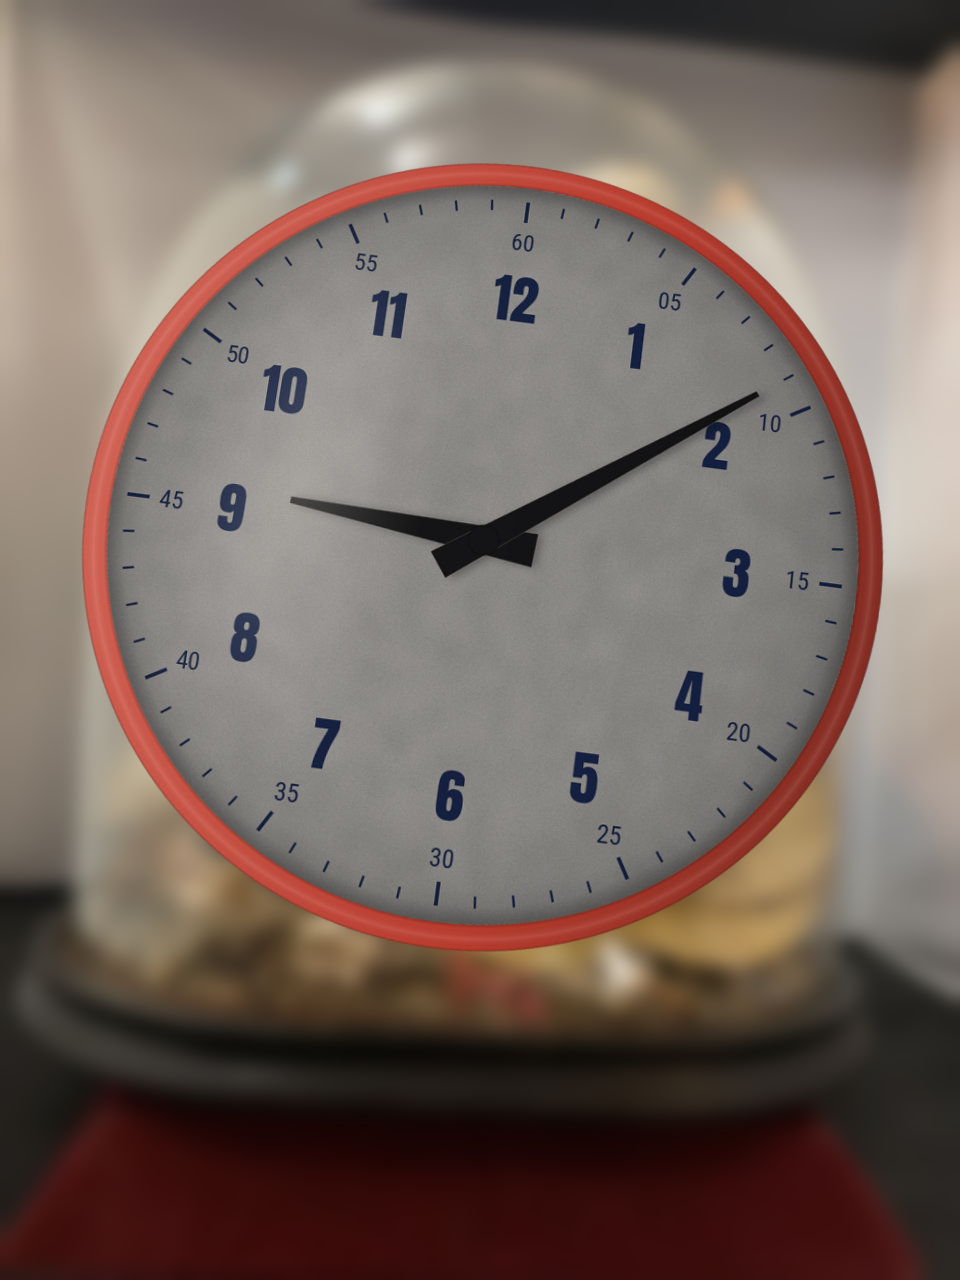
h=9 m=9
